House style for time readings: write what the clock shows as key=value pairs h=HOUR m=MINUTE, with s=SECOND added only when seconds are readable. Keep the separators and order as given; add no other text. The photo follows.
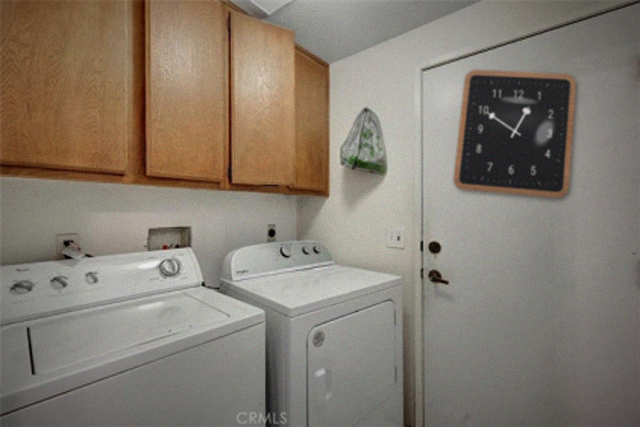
h=12 m=50
